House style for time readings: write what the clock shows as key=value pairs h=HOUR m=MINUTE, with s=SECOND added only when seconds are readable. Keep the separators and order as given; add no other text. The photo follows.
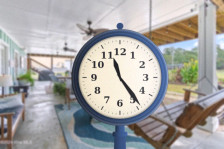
h=11 m=24
